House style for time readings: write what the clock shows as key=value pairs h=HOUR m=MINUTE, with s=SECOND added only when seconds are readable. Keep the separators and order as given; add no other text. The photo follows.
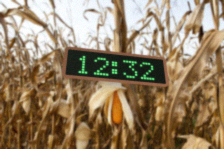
h=12 m=32
